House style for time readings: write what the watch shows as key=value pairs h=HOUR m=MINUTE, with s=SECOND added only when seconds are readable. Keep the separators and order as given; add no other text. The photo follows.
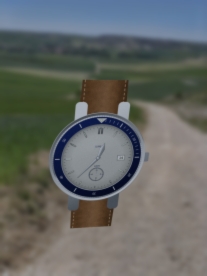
h=12 m=37
